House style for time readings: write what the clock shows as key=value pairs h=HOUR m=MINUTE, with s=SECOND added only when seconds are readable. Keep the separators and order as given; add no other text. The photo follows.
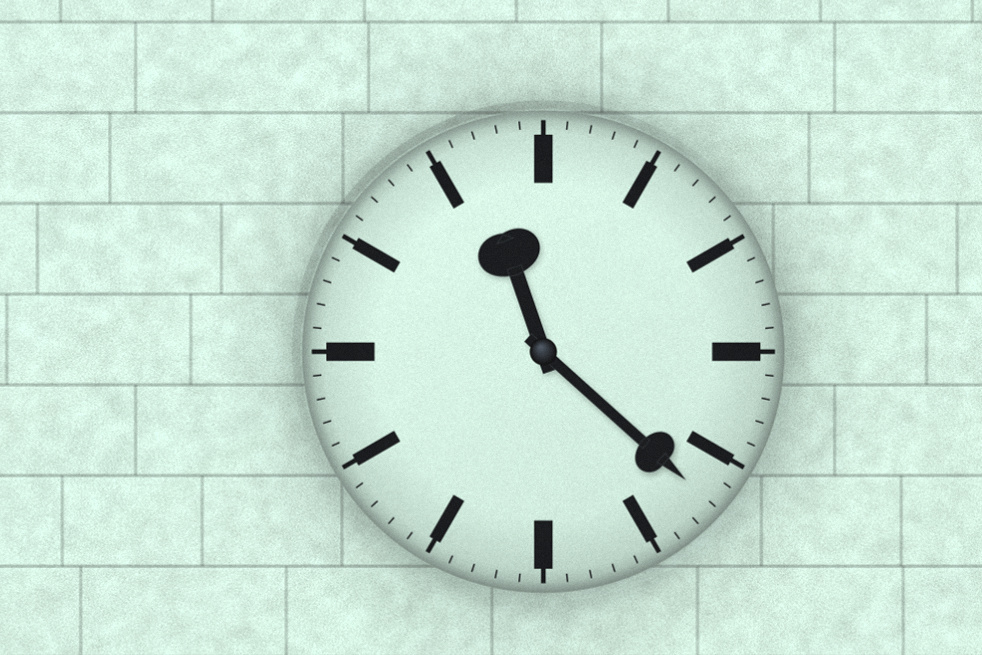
h=11 m=22
